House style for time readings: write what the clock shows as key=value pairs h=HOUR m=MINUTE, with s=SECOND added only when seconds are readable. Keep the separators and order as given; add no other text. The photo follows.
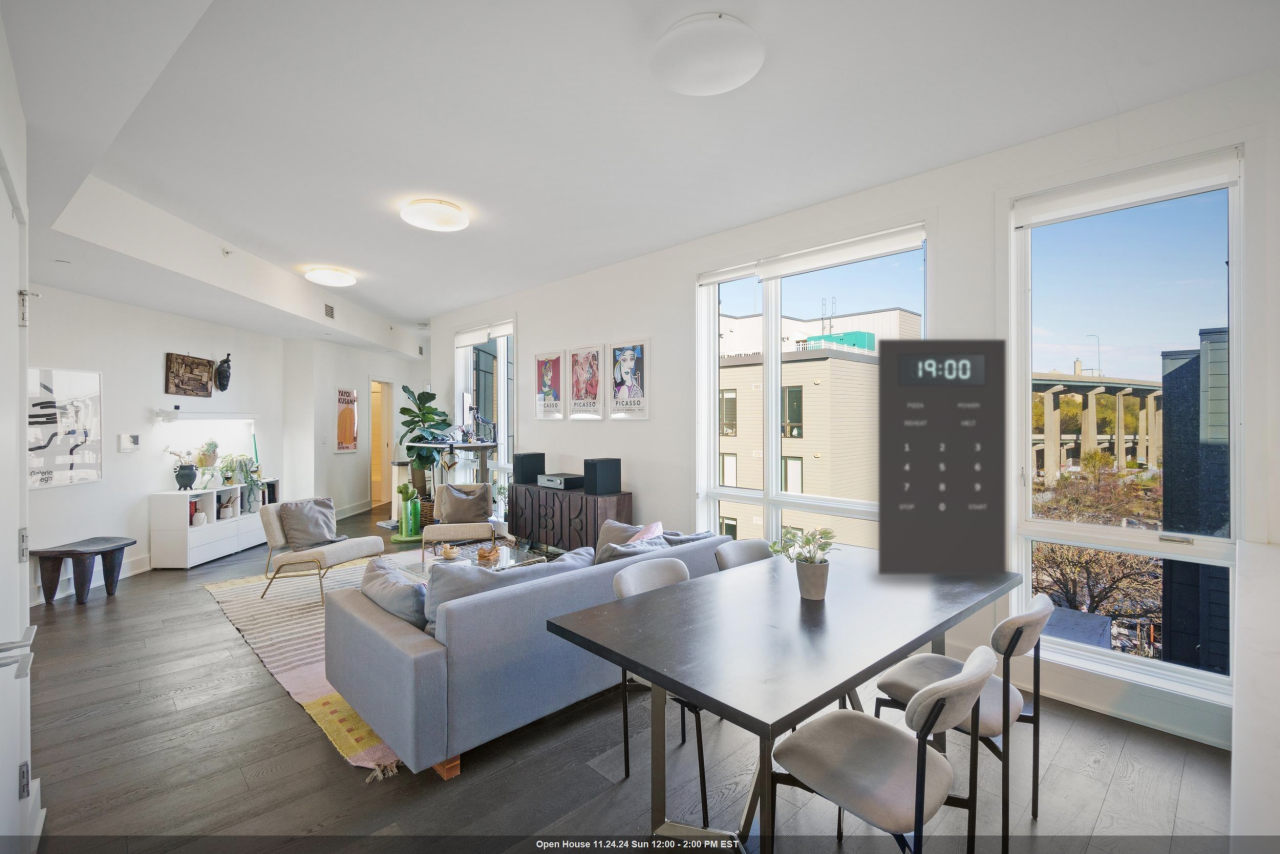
h=19 m=0
